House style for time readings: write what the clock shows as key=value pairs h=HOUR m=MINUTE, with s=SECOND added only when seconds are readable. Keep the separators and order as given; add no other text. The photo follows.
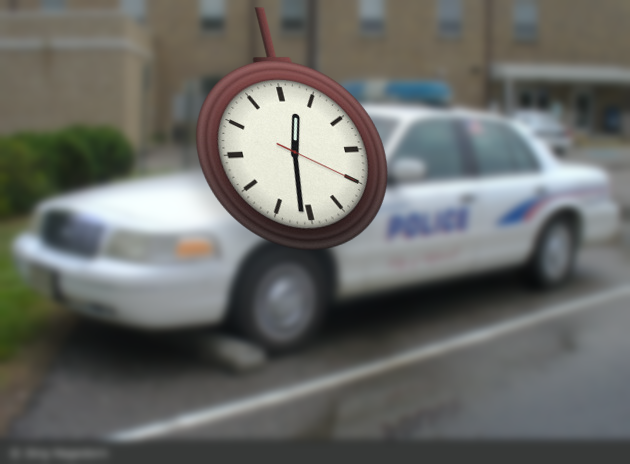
h=12 m=31 s=20
